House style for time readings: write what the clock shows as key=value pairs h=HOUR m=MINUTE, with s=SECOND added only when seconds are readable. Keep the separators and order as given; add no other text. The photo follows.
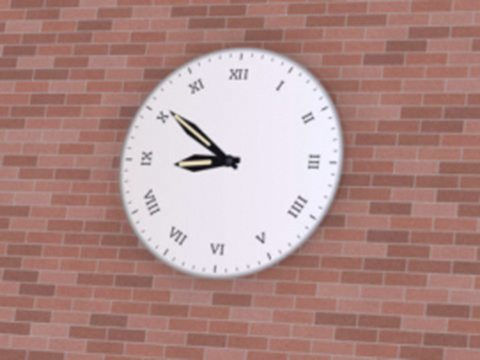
h=8 m=51
